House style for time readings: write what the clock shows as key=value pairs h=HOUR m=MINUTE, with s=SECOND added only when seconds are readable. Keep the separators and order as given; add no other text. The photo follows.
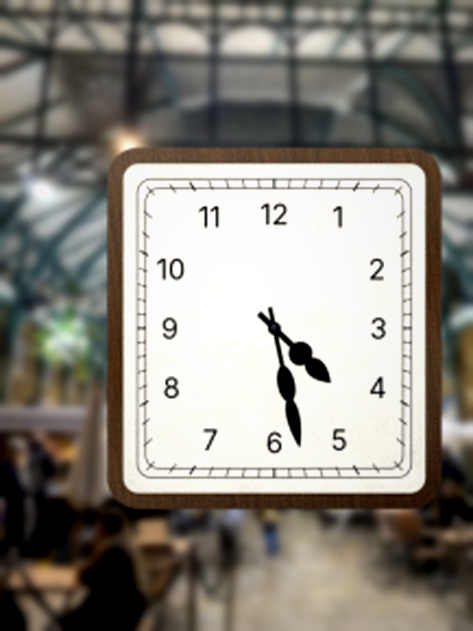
h=4 m=28
